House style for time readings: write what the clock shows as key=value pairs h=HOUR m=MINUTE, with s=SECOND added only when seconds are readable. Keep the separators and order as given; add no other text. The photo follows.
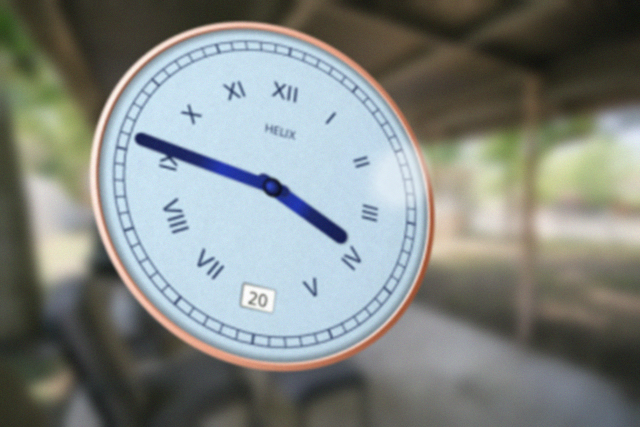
h=3 m=46
